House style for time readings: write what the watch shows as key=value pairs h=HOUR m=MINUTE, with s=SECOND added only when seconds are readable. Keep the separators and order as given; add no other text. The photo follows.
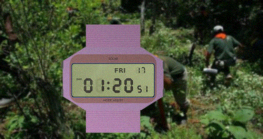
h=1 m=20 s=51
